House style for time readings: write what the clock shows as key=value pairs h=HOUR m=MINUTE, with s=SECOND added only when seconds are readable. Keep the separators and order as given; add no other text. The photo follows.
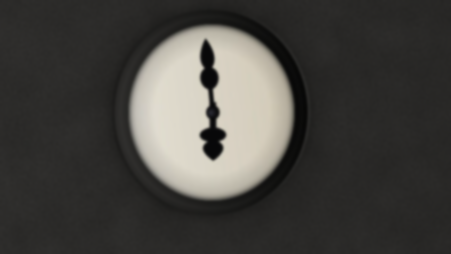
h=5 m=59
